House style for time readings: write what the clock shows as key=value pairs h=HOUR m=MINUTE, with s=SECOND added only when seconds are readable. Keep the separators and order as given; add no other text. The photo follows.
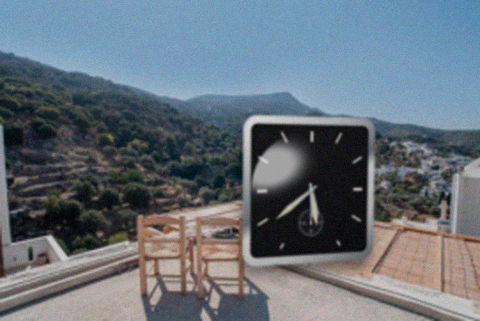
h=5 m=39
